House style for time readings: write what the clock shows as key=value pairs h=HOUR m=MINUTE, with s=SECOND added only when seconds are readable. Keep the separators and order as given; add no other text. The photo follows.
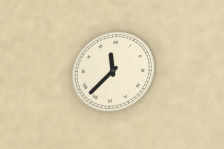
h=11 m=37
